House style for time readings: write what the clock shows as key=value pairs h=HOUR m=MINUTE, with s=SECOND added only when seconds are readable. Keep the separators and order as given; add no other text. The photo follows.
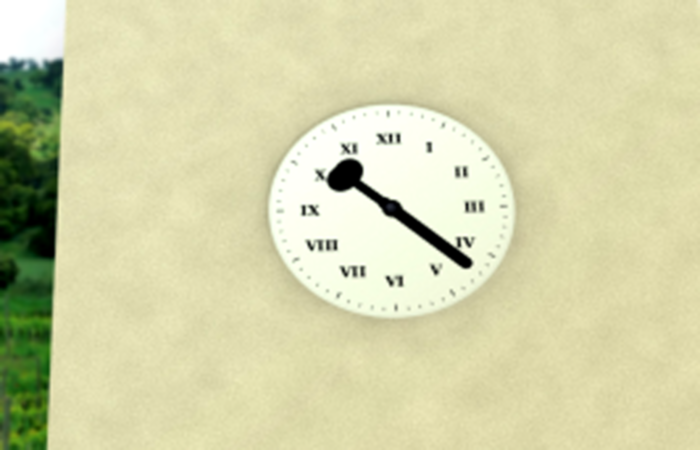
h=10 m=22
